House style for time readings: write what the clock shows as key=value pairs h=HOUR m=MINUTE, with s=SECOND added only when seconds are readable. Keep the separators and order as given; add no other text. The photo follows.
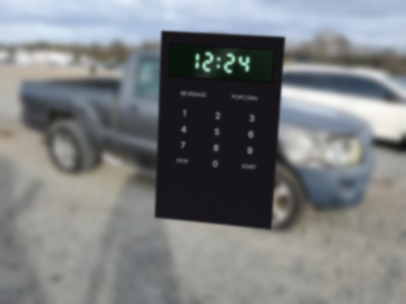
h=12 m=24
